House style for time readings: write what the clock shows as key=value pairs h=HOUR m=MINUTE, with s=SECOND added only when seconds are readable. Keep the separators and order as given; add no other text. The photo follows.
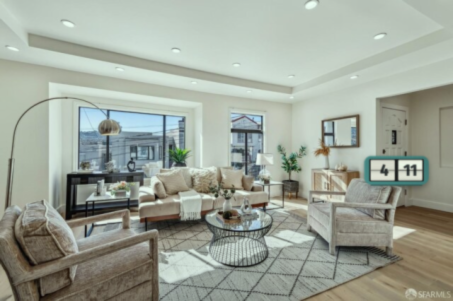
h=4 m=11
